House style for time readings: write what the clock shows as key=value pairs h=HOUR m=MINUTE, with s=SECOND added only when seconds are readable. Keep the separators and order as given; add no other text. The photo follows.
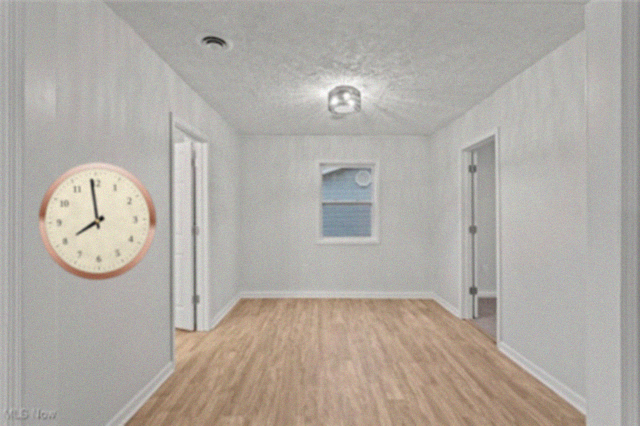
h=7 m=59
